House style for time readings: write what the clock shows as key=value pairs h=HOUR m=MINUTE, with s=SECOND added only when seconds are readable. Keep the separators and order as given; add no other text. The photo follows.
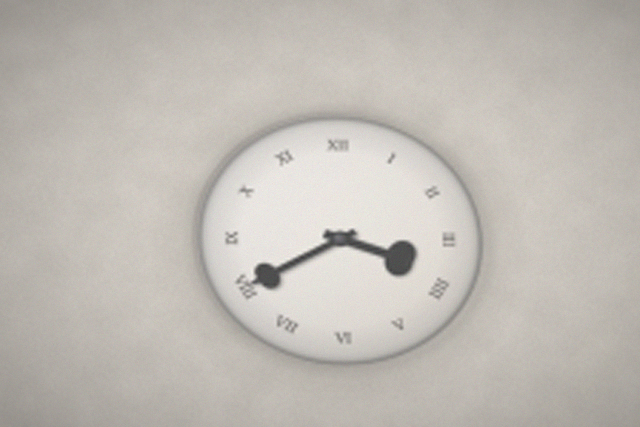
h=3 m=40
